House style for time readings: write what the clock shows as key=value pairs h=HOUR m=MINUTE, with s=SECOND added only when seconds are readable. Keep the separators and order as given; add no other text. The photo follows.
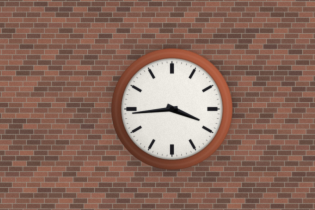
h=3 m=44
